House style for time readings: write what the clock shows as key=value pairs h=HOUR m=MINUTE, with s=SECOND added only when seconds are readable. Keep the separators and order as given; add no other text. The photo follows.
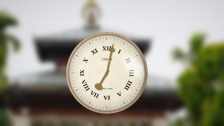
h=7 m=2
